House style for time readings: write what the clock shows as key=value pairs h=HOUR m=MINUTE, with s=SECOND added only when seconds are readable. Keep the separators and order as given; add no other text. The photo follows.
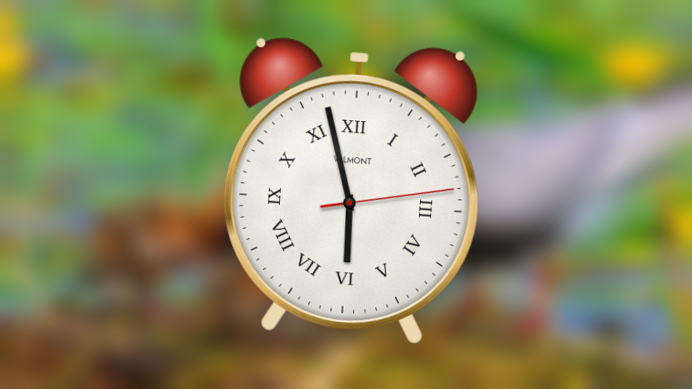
h=5 m=57 s=13
